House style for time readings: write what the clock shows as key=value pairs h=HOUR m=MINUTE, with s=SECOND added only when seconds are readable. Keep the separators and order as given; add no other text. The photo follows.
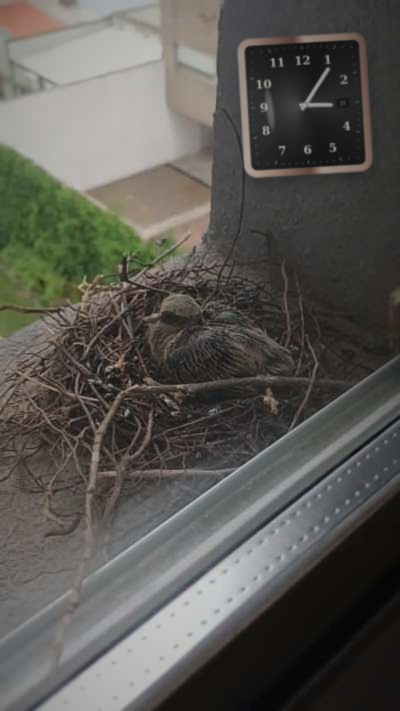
h=3 m=6
